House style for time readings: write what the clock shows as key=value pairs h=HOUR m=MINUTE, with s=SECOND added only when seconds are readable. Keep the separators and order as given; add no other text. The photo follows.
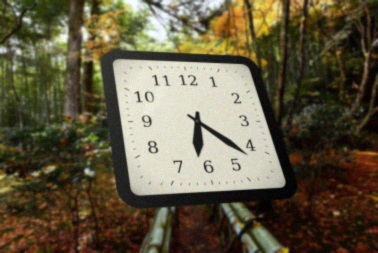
h=6 m=22
